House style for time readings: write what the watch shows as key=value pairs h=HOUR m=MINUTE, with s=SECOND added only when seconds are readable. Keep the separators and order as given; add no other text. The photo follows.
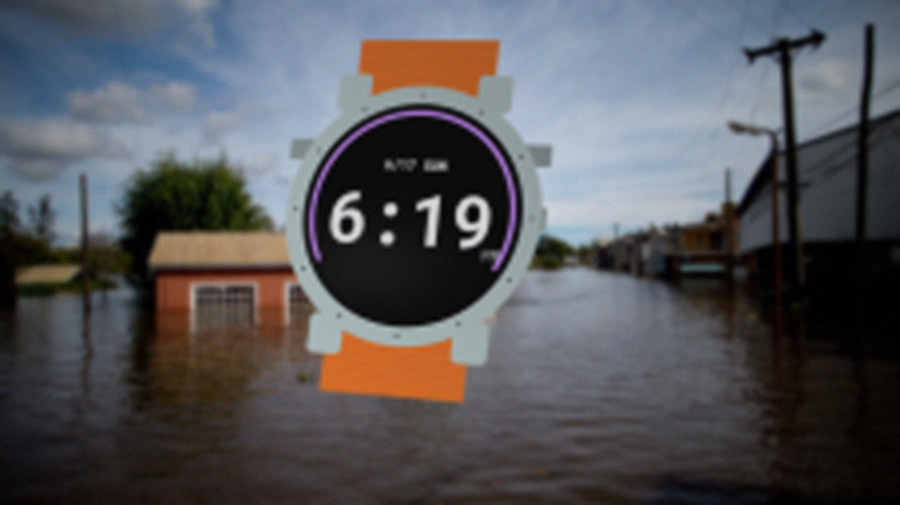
h=6 m=19
